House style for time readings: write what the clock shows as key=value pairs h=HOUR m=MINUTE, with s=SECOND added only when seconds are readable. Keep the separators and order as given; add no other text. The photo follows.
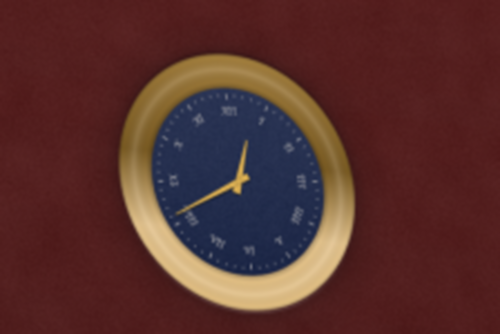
h=12 m=41
